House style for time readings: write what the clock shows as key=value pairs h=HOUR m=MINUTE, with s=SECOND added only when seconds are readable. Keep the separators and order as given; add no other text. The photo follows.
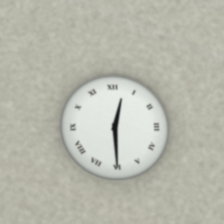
h=12 m=30
